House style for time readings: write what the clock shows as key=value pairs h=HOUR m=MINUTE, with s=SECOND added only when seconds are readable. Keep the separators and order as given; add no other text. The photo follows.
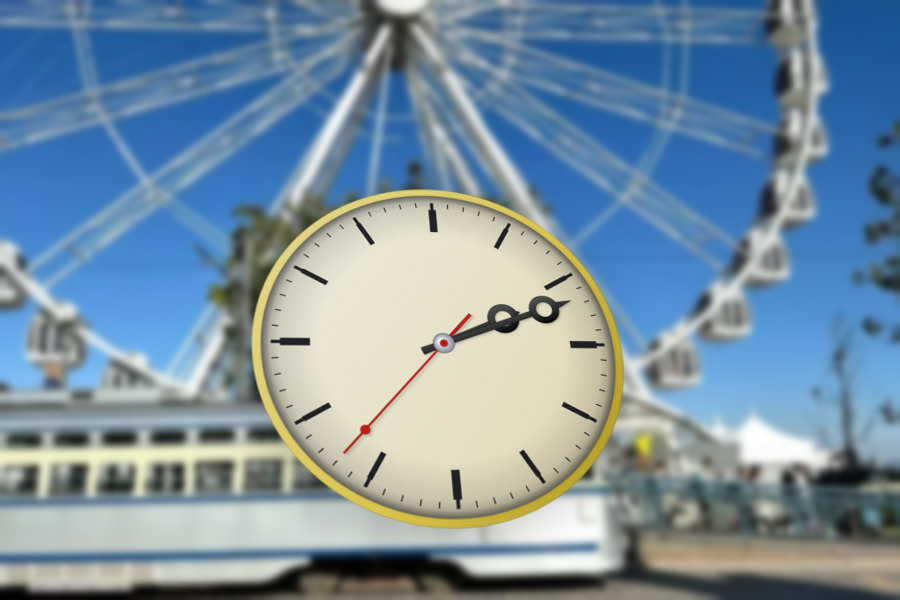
h=2 m=11 s=37
